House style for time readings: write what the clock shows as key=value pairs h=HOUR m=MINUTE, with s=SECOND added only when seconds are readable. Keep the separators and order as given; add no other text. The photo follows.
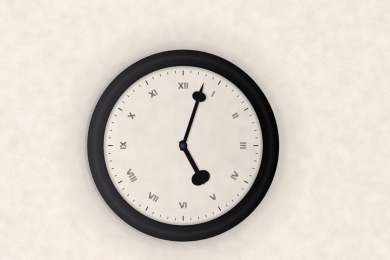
h=5 m=3
